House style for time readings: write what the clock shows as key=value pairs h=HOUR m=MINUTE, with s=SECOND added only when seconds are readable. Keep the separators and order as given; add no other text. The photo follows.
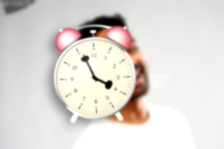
h=3 m=56
